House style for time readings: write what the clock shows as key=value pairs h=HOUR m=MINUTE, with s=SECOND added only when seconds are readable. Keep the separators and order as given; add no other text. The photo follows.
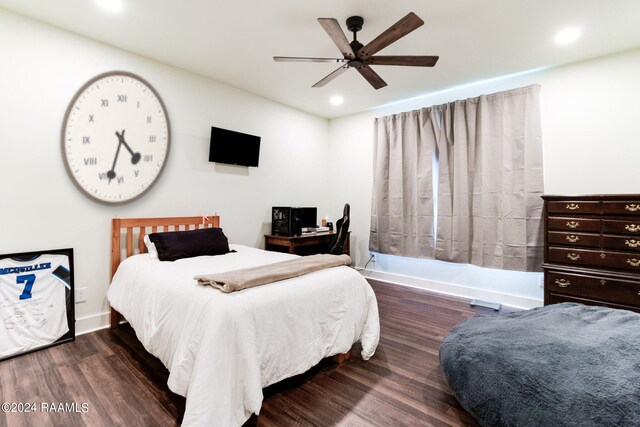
h=4 m=33
